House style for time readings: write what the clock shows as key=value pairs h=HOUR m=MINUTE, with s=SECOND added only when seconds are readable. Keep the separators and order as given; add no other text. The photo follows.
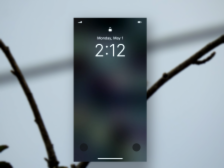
h=2 m=12
